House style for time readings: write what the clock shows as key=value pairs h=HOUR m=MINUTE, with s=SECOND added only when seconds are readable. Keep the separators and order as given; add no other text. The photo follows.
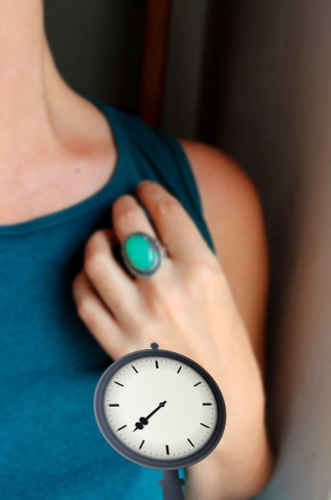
h=7 m=38
